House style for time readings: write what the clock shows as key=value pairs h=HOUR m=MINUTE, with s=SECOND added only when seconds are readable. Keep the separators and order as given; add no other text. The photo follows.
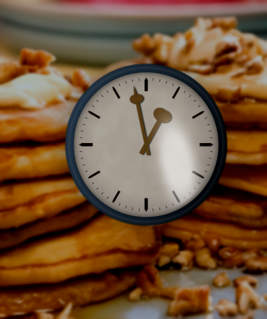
h=12 m=58
